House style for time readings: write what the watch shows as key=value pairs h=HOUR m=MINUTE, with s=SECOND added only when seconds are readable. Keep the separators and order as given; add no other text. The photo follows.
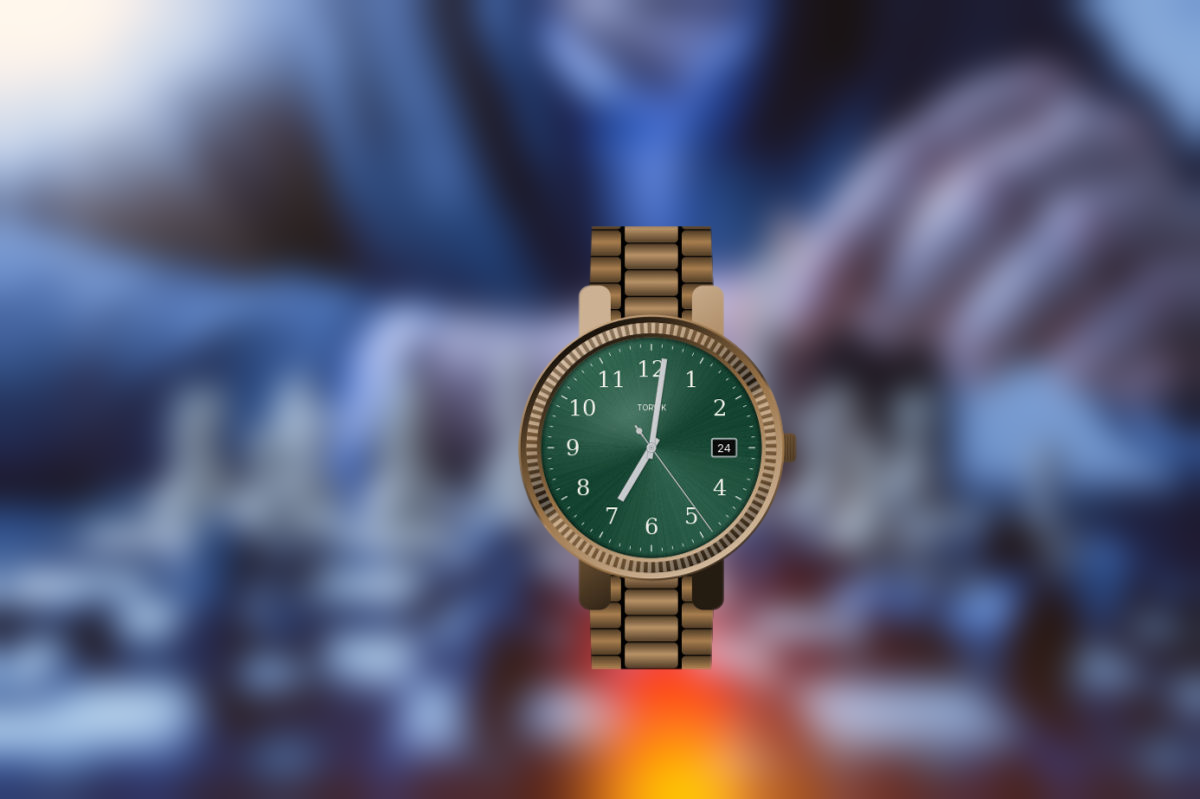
h=7 m=1 s=24
